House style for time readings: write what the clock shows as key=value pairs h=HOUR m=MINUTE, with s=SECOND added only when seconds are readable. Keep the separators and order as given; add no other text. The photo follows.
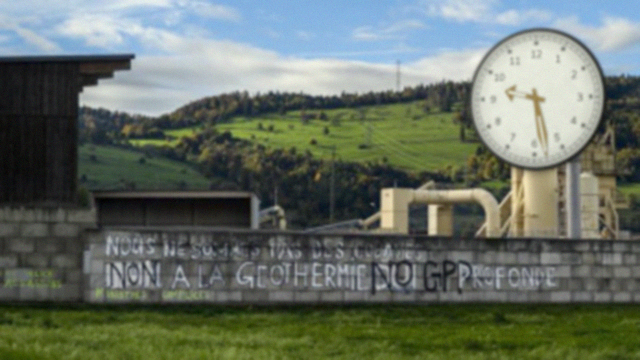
h=9 m=28
